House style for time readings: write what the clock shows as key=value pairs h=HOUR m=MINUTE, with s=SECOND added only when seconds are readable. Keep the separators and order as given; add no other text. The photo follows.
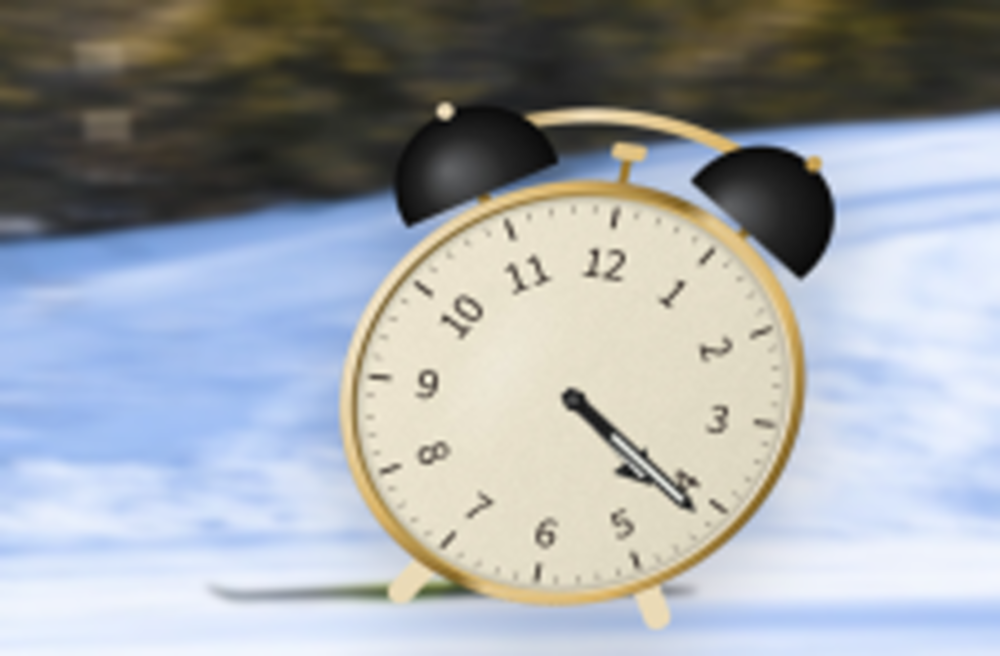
h=4 m=21
